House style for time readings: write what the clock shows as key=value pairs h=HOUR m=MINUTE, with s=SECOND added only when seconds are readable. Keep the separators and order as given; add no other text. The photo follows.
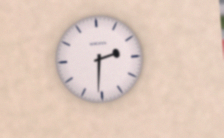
h=2 m=31
